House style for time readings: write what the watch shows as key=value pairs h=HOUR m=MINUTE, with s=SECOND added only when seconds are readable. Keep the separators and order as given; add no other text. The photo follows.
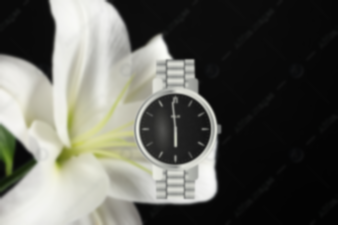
h=5 m=59
